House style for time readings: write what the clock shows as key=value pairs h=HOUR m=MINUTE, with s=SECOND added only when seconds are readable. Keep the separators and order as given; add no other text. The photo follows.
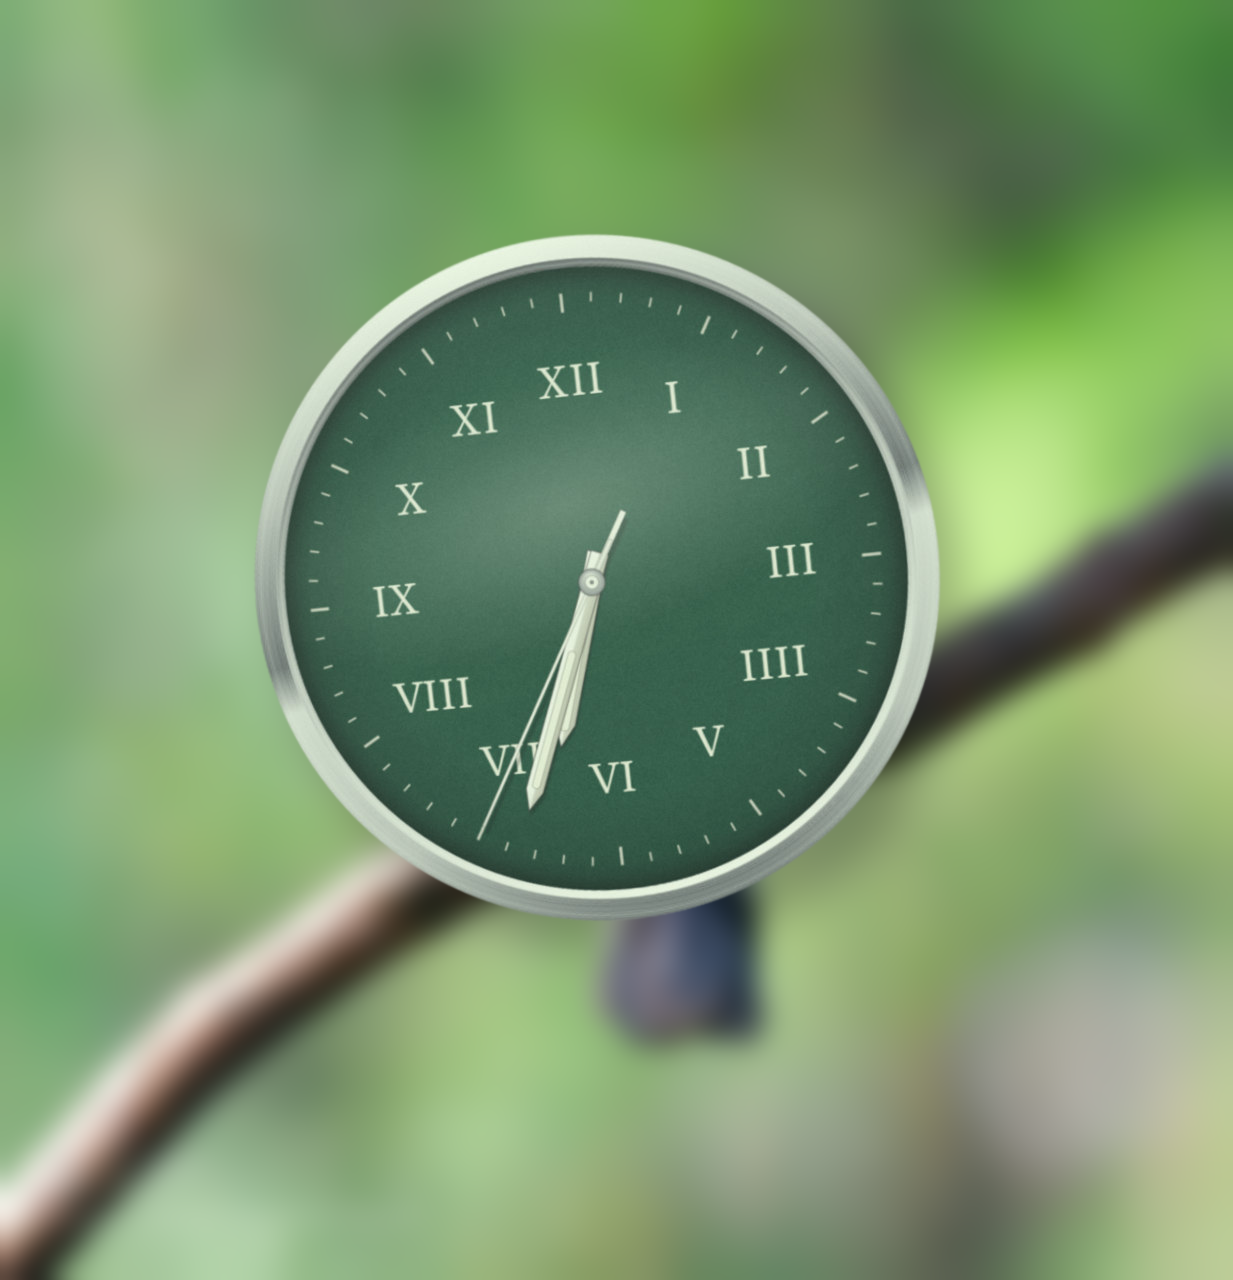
h=6 m=33 s=35
